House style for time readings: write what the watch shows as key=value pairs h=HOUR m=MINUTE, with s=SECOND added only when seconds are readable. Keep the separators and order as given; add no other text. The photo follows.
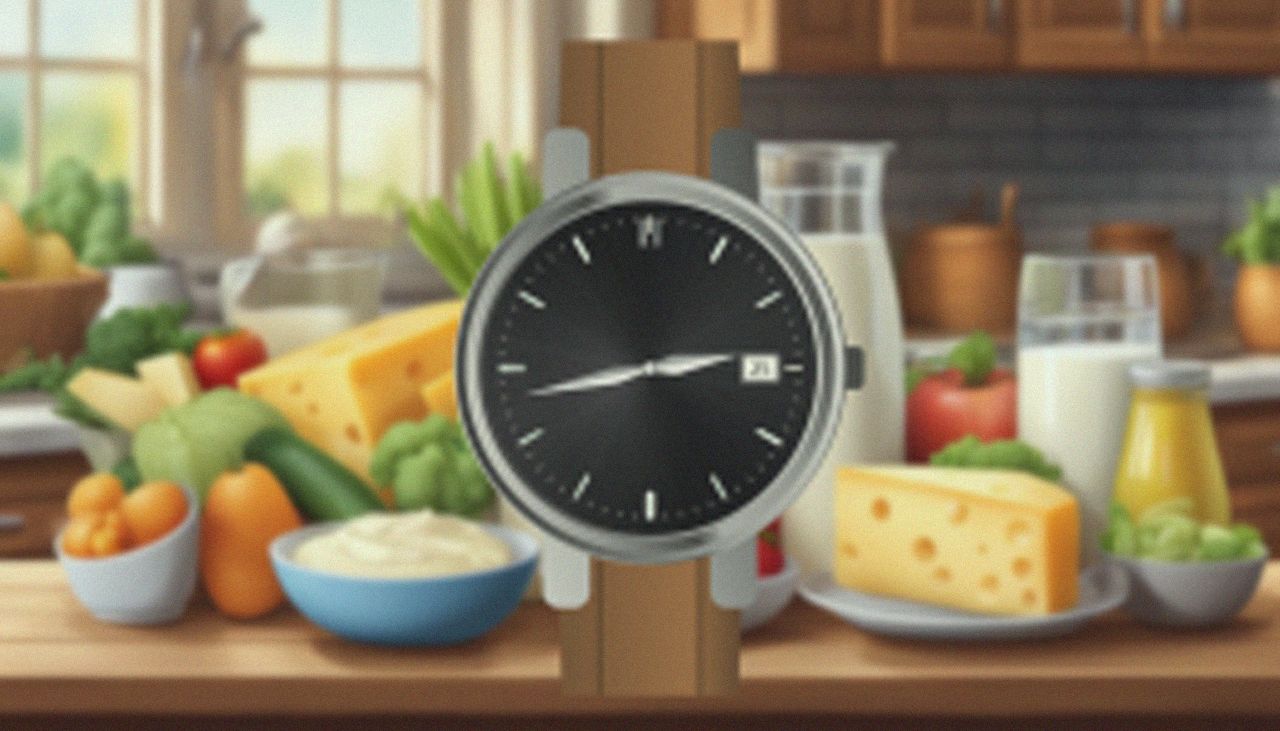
h=2 m=43
